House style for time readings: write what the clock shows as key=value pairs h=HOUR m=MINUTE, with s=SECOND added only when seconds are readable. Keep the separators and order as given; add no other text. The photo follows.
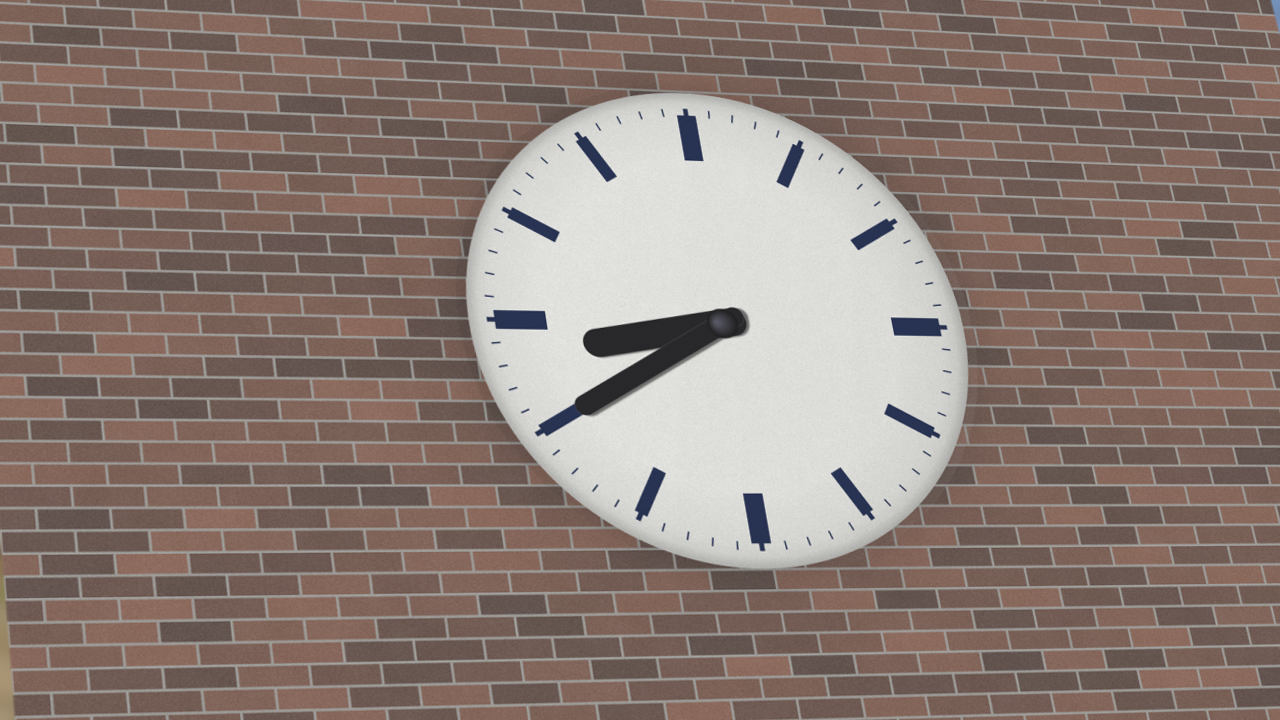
h=8 m=40
